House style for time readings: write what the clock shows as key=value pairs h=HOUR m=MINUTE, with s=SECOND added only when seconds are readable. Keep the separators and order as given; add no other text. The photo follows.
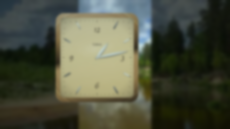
h=1 m=13
